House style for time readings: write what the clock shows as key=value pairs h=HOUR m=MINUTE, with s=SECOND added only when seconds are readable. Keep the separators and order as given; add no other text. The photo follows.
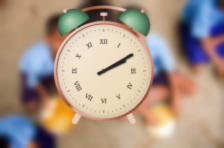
h=2 m=10
